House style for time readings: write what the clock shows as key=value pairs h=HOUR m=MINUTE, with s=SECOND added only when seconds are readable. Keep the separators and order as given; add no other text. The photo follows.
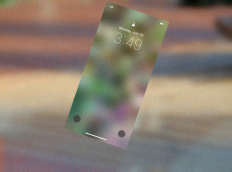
h=3 m=49
